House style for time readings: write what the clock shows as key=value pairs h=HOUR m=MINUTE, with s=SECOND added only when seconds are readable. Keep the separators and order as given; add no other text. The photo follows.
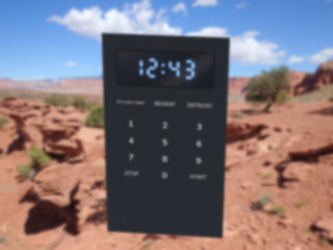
h=12 m=43
